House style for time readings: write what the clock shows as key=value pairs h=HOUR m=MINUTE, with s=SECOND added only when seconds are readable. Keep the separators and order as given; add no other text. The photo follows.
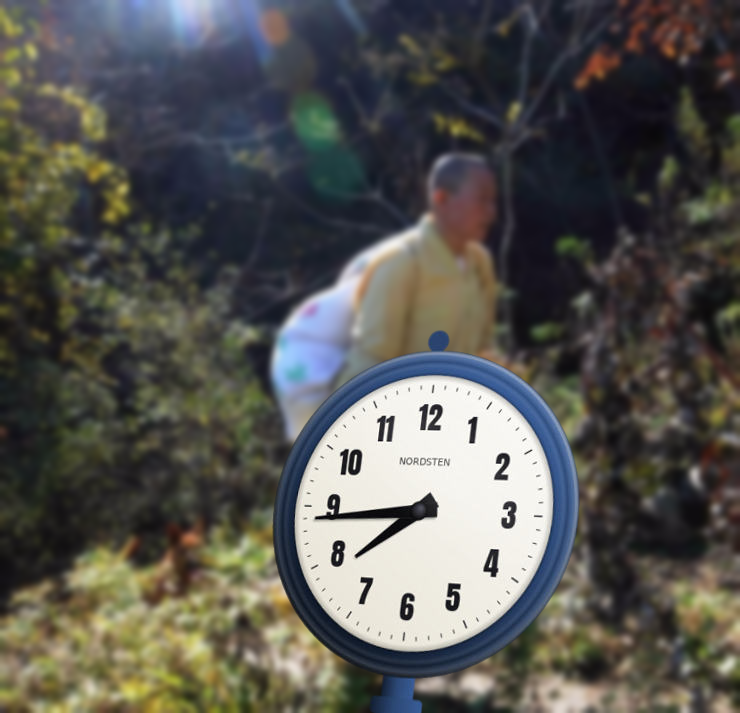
h=7 m=44
